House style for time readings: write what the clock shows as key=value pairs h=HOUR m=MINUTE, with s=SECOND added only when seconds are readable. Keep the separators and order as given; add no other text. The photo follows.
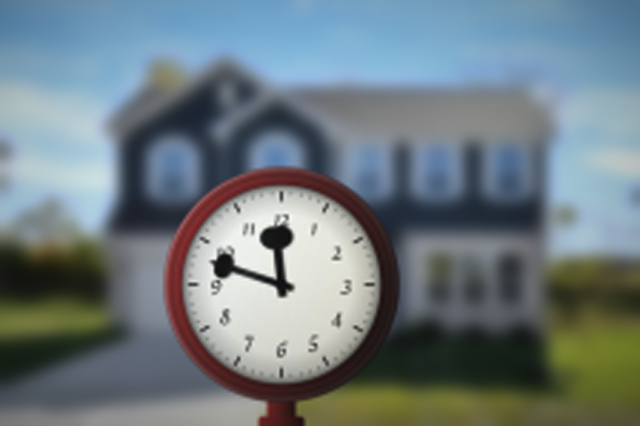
h=11 m=48
